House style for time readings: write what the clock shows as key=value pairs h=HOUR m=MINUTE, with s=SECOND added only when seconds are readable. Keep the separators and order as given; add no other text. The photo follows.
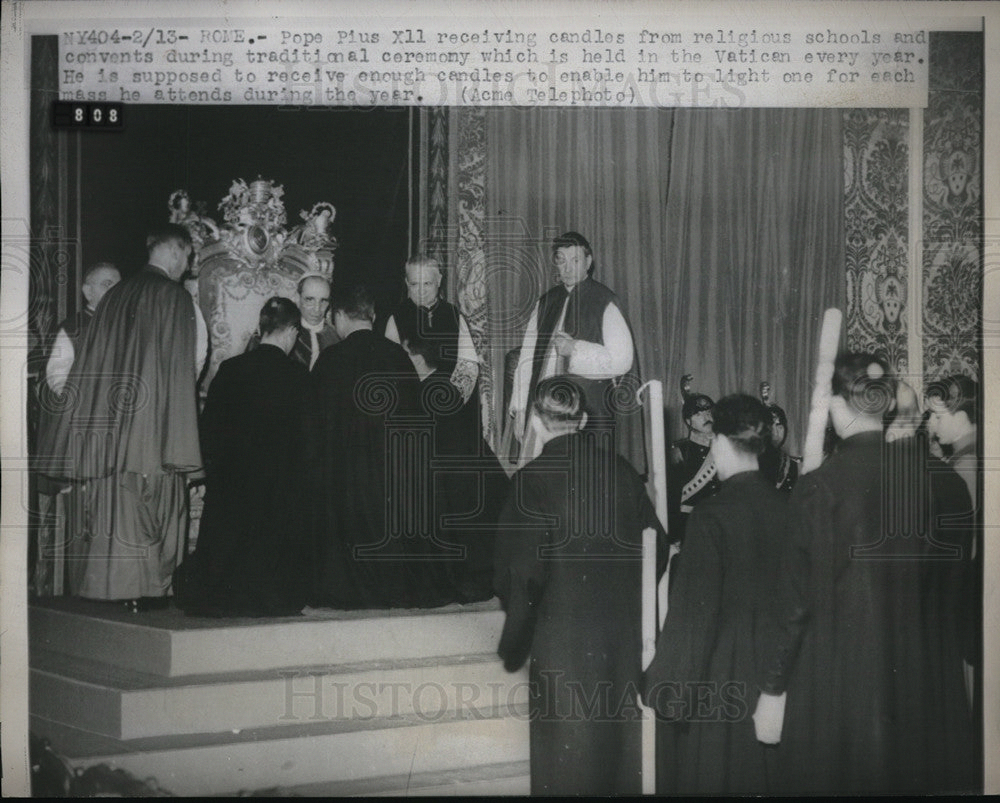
h=8 m=8
